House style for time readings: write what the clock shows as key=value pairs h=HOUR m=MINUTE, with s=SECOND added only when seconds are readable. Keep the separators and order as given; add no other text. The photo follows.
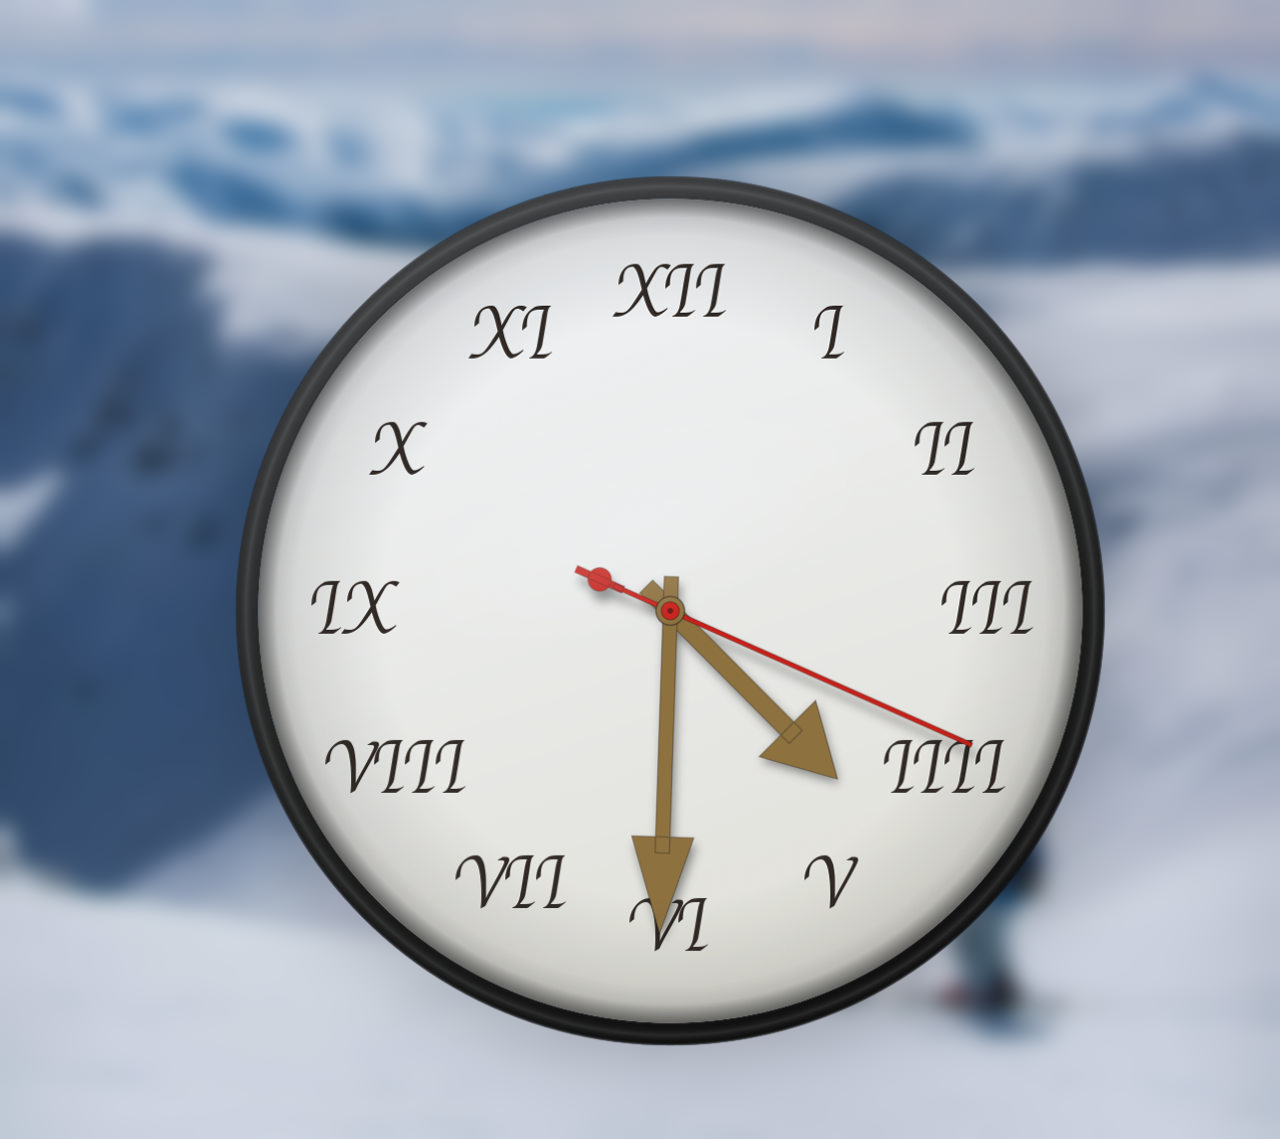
h=4 m=30 s=19
